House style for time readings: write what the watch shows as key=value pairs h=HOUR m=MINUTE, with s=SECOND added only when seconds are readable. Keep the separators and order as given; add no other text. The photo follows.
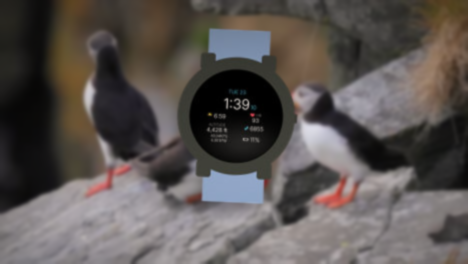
h=1 m=39
